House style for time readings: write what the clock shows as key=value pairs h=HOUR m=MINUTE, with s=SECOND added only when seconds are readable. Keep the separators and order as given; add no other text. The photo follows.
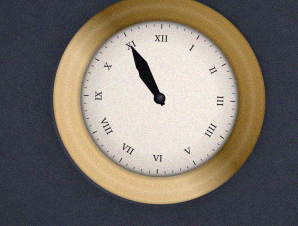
h=10 m=55
